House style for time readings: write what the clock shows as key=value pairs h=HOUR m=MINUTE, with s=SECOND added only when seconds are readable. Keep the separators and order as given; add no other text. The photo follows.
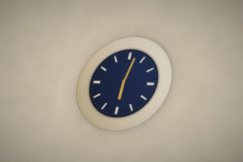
h=6 m=2
